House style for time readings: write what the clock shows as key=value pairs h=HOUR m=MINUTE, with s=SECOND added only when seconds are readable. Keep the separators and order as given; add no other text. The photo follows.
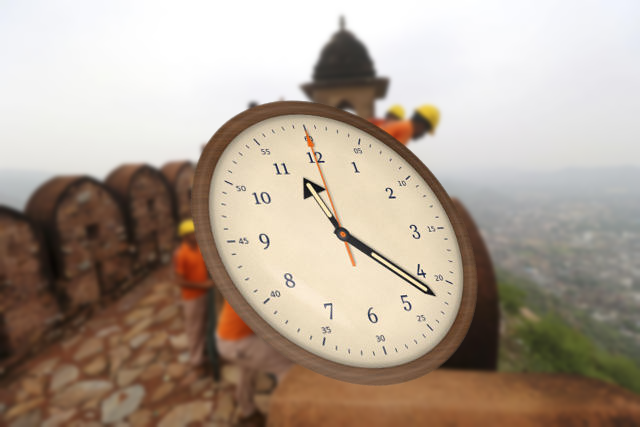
h=11 m=22 s=0
